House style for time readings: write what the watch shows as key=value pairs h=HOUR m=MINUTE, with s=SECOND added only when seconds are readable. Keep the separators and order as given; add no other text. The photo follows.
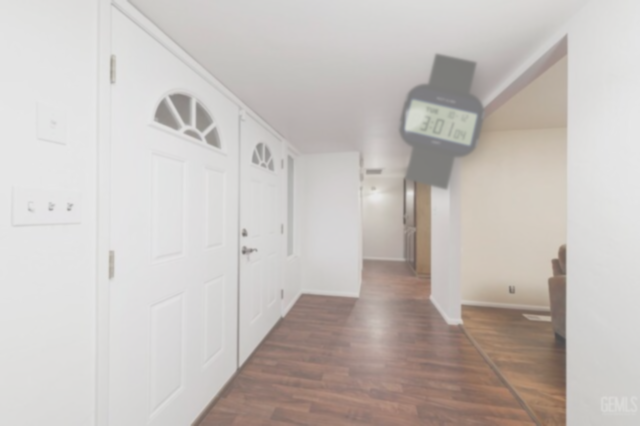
h=3 m=1
